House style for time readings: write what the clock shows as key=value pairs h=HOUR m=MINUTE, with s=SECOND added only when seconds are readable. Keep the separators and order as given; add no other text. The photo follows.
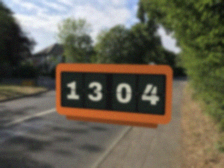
h=13 m=4
